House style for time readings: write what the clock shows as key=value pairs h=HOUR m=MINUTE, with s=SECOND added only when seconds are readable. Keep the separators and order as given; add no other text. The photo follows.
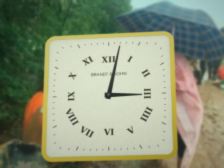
h=3 m=2
